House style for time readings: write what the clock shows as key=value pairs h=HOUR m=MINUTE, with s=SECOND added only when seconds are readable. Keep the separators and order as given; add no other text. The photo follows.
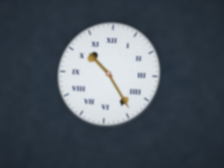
h=10 m=24
